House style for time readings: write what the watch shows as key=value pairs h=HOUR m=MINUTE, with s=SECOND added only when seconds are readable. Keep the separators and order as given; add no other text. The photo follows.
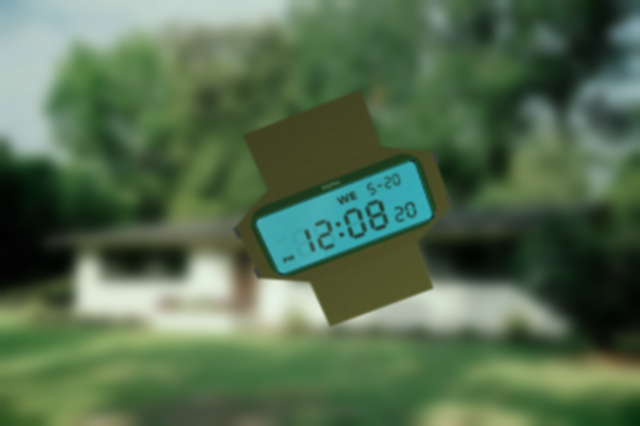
h=12 m=8 s=20
